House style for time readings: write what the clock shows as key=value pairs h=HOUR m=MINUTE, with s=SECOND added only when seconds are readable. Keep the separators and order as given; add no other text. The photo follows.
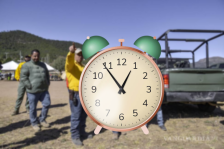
h=12 m=54
